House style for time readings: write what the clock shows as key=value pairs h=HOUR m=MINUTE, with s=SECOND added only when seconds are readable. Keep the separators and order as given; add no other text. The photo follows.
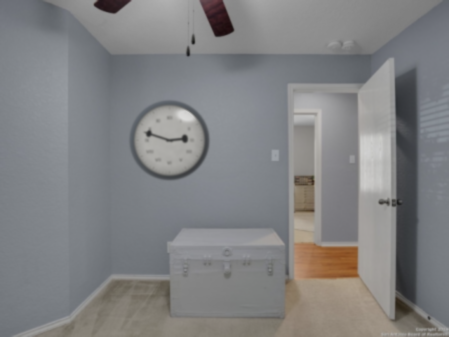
h=2 m=48
